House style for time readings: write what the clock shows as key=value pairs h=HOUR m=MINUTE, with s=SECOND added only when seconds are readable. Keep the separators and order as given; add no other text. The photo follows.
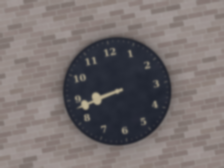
h=8 m=43
